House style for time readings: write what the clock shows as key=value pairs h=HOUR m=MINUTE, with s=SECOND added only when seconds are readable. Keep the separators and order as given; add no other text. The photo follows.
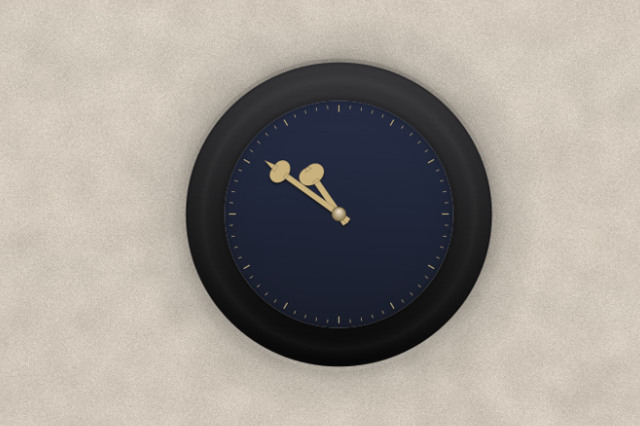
h=10 m=51
